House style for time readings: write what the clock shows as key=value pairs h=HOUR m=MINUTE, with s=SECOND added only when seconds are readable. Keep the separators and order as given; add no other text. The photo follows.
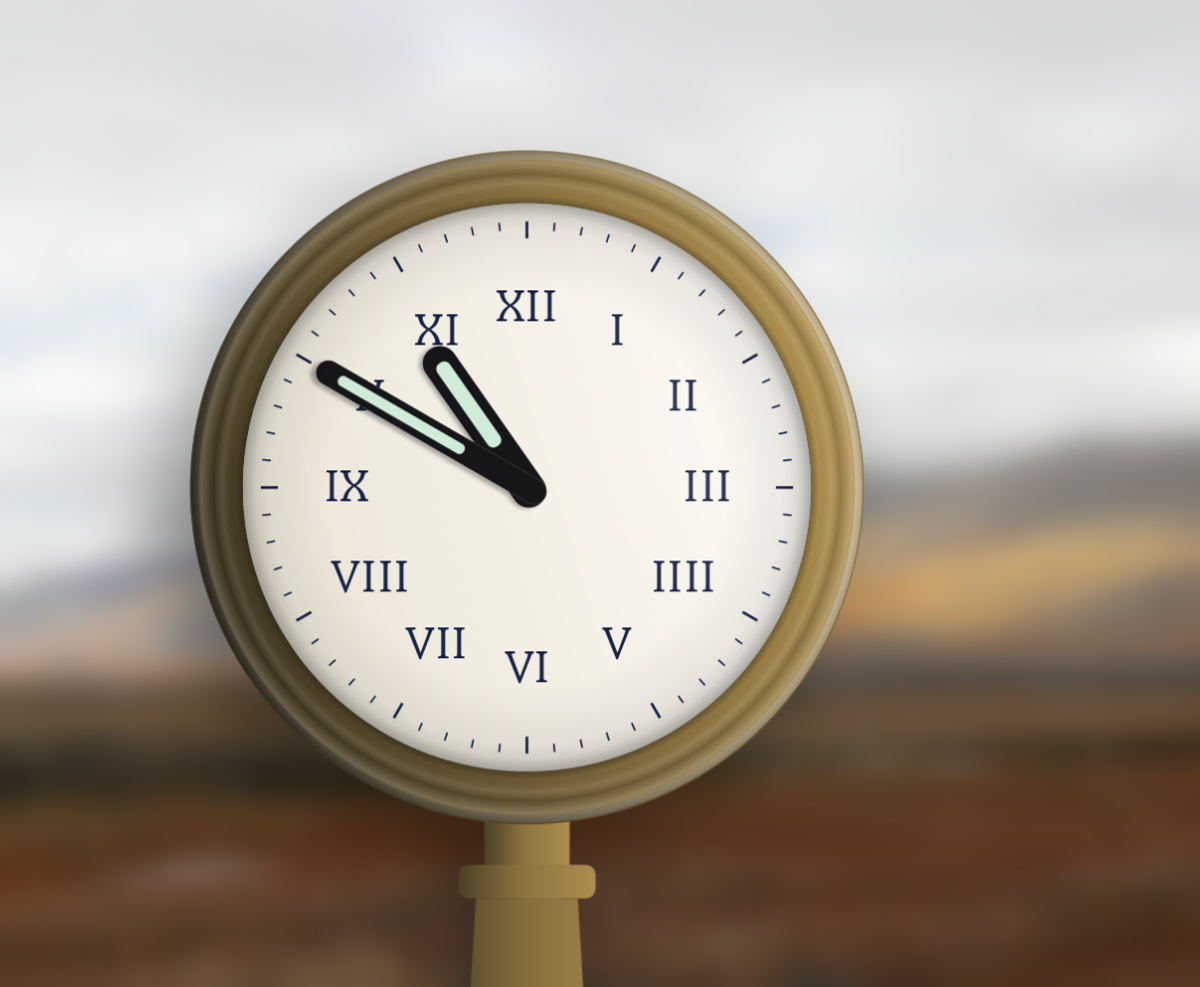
h=10 m=50
